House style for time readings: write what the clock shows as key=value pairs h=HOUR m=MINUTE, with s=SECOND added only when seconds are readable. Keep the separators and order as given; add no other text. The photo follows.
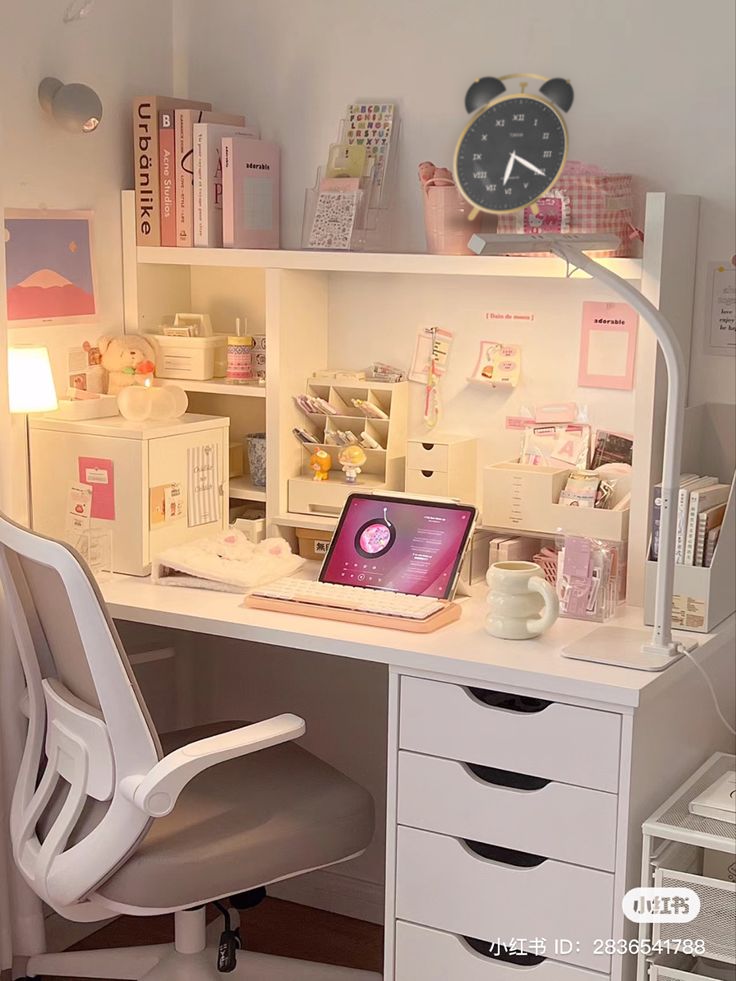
h=6 m=20
